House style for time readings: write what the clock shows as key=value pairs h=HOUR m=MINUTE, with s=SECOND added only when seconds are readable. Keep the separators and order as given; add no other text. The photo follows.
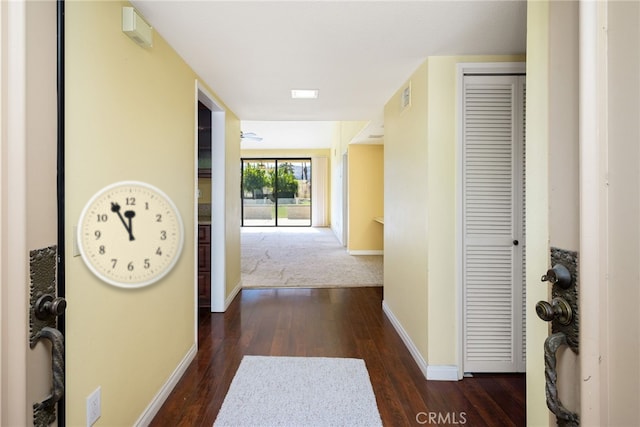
h=11 m=55
